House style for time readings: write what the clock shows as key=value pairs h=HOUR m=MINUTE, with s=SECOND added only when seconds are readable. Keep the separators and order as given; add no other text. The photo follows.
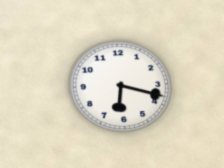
h=6 m=18
